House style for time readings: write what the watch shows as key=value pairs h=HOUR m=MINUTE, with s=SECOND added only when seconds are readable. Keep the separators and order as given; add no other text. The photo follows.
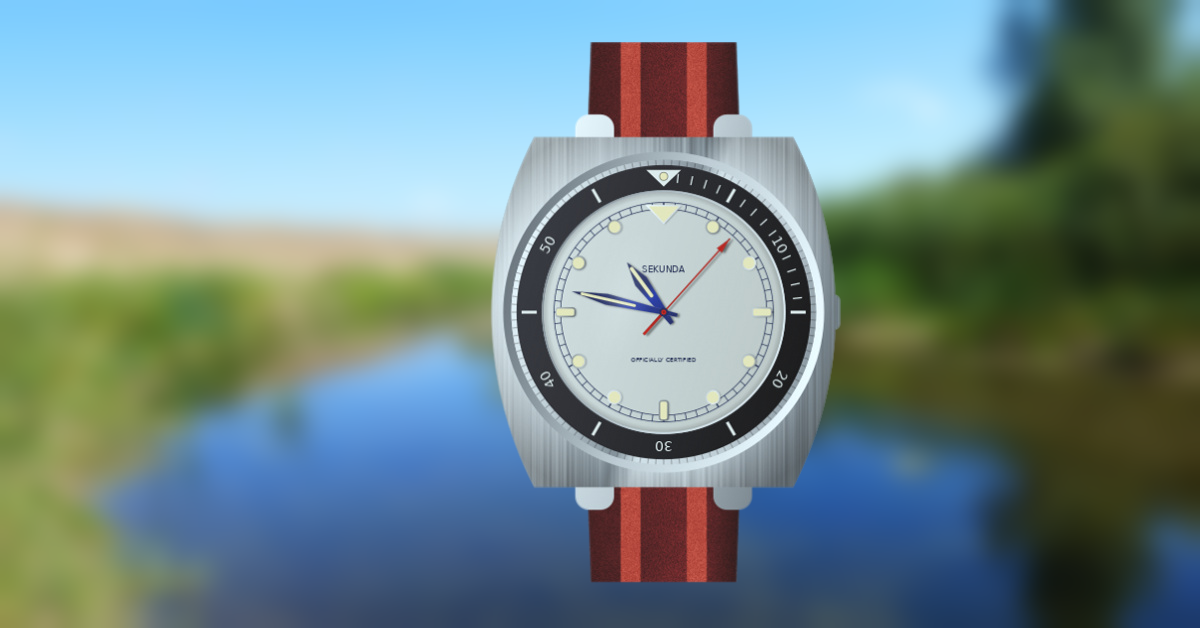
h=10 m=47 s=7
